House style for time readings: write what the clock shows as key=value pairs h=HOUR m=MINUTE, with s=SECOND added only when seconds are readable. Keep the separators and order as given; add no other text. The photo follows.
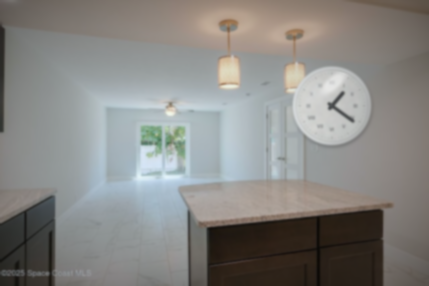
h=1 m=21
